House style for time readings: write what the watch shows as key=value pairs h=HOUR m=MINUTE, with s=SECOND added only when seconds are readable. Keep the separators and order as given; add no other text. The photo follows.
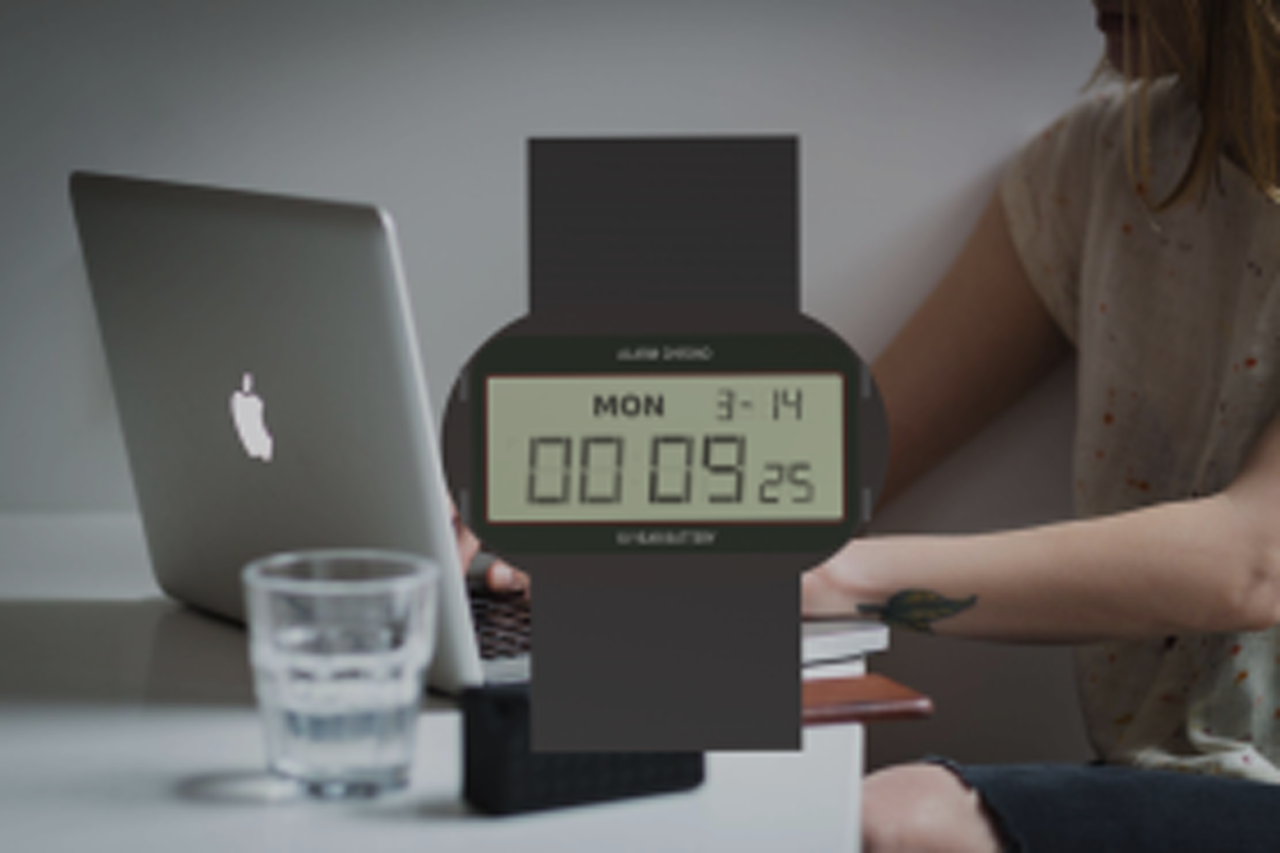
h=0 m=9 s=25
